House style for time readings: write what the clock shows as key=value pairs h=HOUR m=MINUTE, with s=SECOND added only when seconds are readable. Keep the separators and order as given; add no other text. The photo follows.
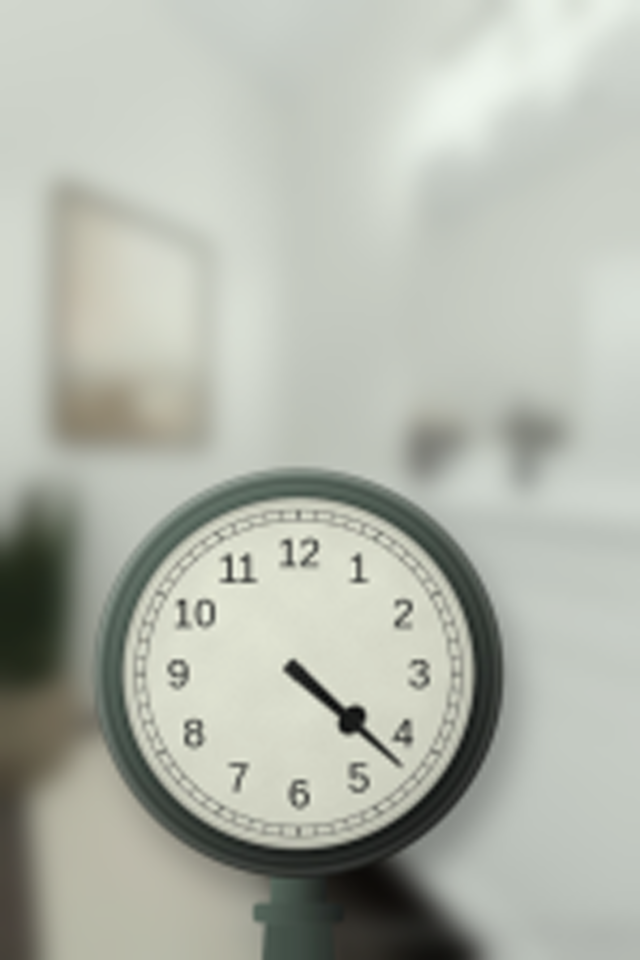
h=4 m=22
